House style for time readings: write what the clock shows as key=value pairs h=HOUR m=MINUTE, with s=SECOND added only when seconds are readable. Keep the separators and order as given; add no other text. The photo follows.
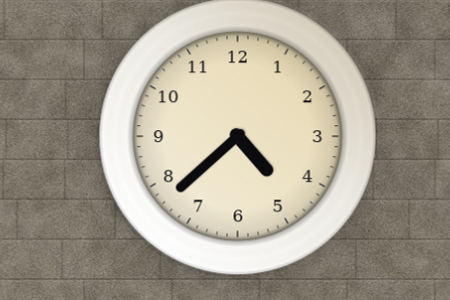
h=4 m=38
